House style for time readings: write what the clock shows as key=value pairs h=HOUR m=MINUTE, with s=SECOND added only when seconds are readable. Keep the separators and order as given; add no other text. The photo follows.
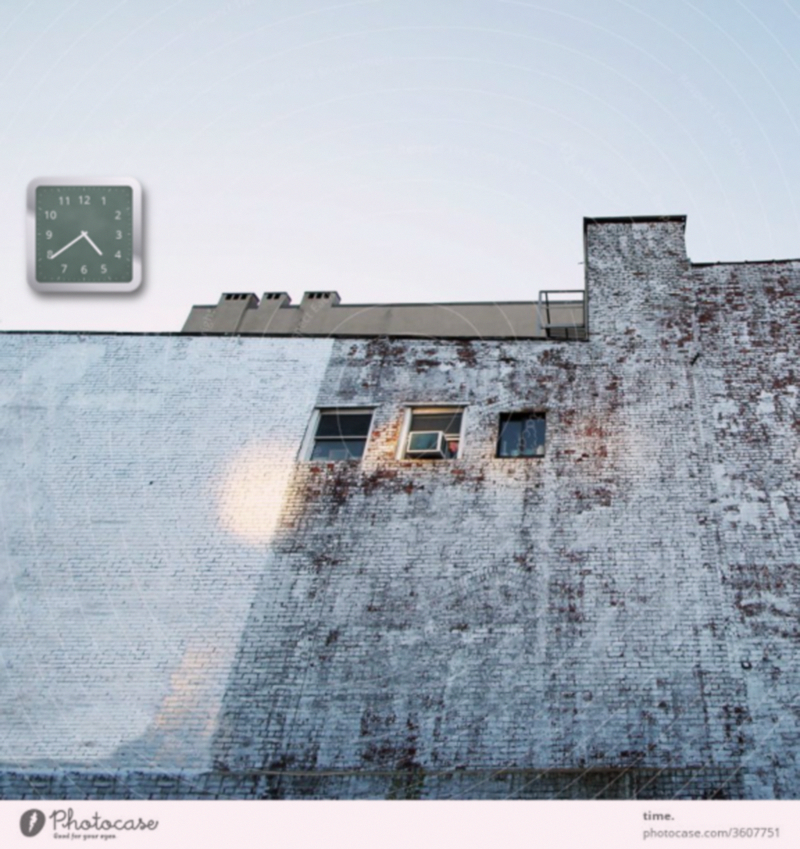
h=4 m=39
